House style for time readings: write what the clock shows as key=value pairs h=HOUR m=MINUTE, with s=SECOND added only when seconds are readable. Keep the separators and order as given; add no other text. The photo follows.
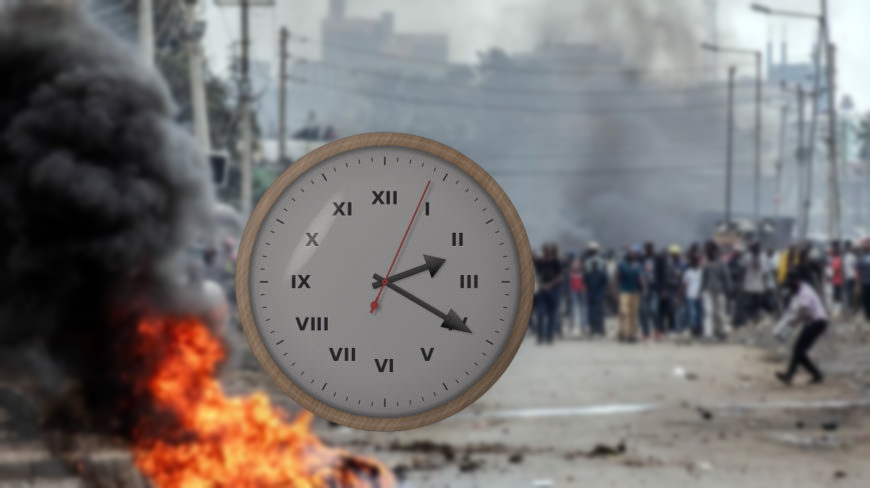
h=2 m=20 s=4
